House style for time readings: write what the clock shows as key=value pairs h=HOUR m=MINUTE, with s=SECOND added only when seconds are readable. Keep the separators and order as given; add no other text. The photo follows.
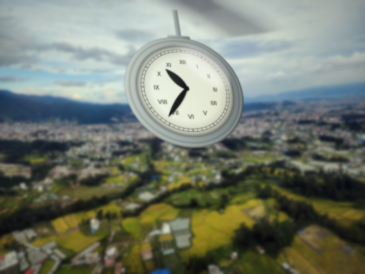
h=10 m=36
